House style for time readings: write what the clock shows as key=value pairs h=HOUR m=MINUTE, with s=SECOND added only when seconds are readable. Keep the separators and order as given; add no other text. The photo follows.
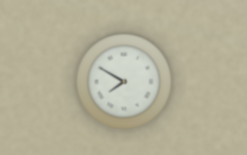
h=7 m=50
